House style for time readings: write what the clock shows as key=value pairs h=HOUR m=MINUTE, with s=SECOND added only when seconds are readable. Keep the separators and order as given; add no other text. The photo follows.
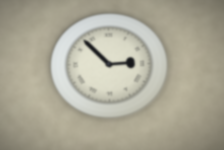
h=2 m=53
